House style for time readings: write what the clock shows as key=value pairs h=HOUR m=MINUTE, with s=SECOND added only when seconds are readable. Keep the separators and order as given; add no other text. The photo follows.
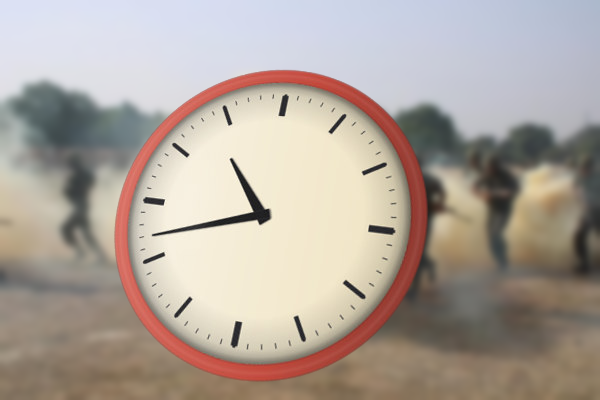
h=10 m=42
